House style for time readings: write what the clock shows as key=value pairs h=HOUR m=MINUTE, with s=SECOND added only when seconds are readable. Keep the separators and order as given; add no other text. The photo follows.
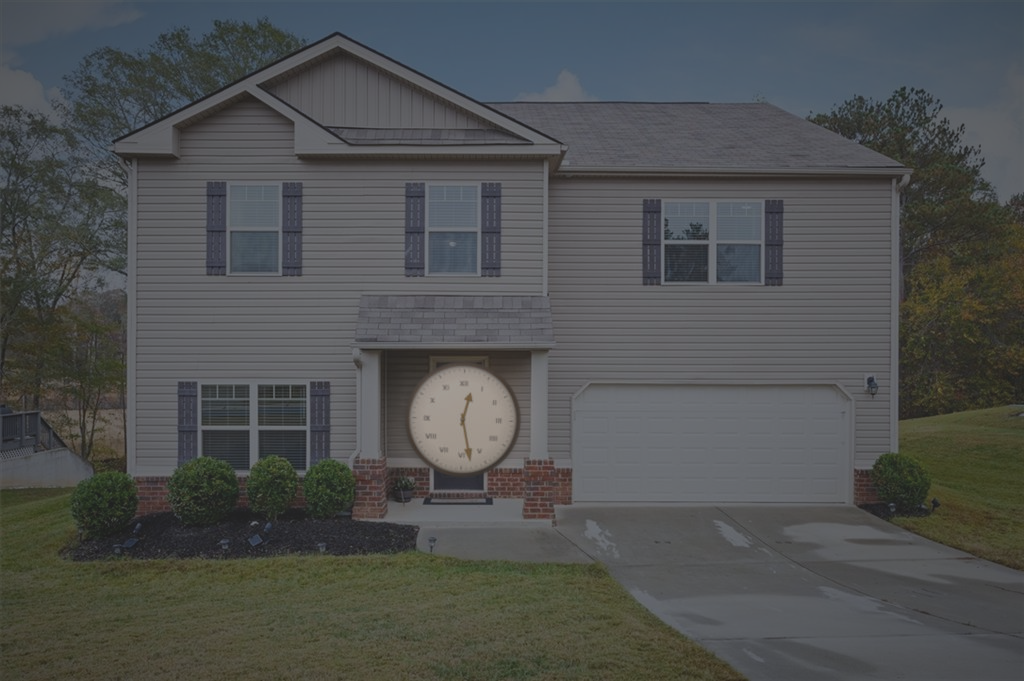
h=12 m=28
